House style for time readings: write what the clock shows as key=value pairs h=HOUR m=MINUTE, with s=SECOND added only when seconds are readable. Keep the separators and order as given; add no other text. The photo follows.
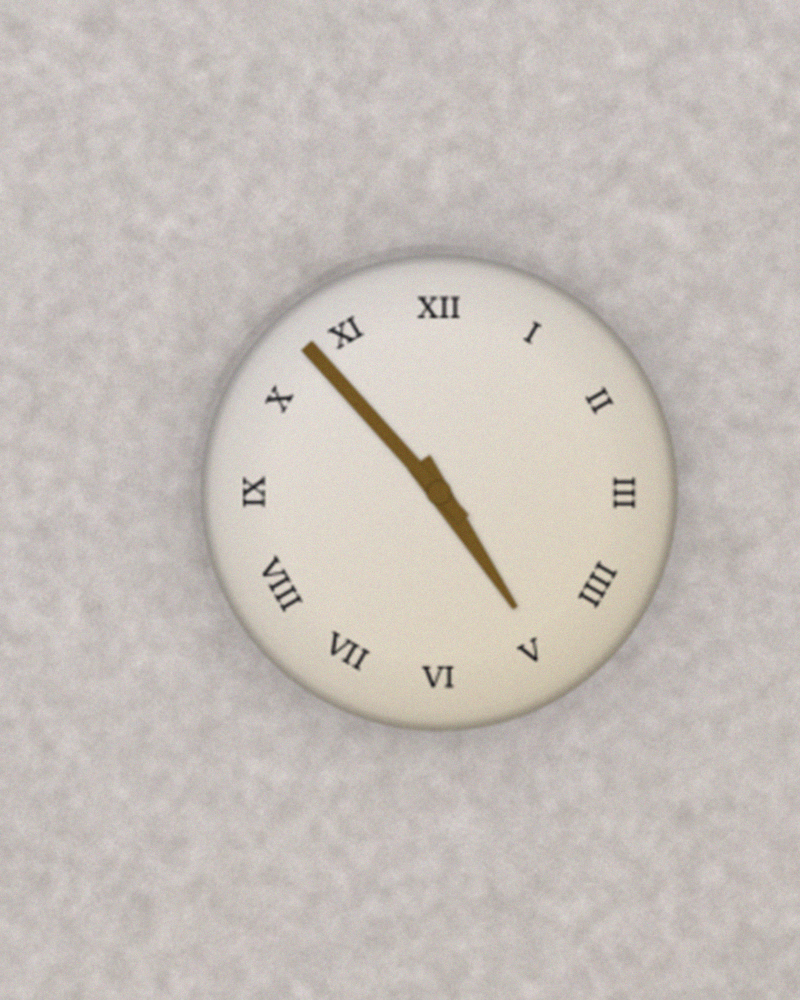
h=4 m=53
